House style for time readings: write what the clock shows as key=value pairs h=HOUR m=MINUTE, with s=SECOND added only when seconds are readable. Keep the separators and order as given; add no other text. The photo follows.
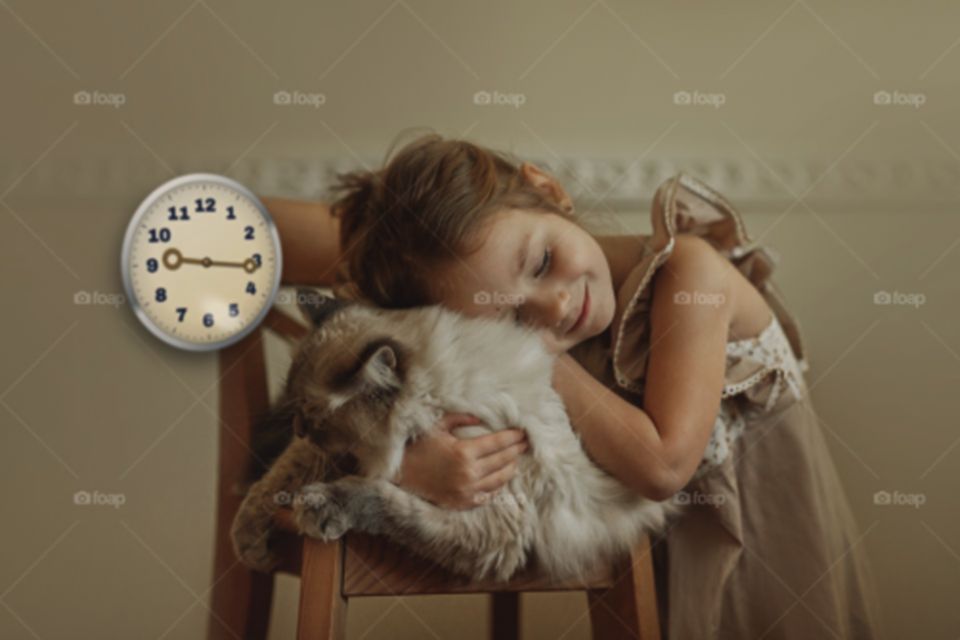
h=9 m=16
